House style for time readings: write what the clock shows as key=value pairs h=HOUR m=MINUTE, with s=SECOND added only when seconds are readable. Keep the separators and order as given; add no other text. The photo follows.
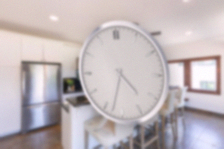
h=4 m=33
